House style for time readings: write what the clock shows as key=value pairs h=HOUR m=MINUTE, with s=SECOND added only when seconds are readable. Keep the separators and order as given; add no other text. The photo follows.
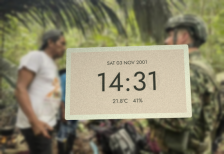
h=14 m=31
